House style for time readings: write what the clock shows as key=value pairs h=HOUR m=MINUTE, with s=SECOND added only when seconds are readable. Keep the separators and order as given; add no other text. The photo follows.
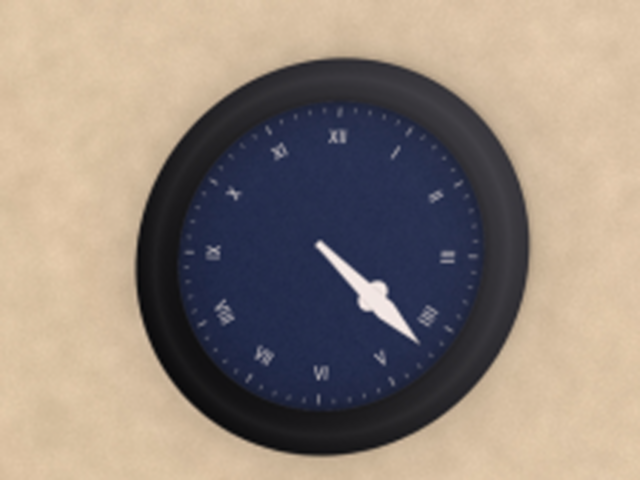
h=4 m=22
